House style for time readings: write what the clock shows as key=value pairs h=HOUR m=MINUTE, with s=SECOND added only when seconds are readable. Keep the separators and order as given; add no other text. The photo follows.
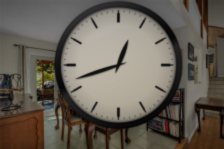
h=12 m=42
